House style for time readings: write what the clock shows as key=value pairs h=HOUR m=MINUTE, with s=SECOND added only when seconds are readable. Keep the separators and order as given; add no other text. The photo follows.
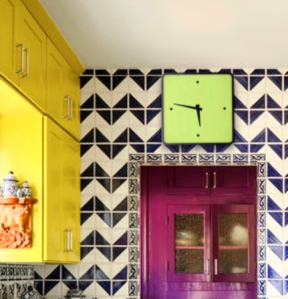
h=5 m=47
